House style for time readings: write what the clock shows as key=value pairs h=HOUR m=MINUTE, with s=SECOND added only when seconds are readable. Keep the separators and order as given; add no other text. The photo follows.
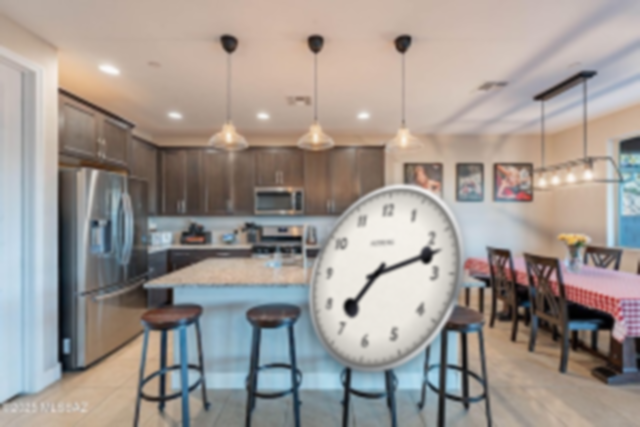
h=7 m=12
